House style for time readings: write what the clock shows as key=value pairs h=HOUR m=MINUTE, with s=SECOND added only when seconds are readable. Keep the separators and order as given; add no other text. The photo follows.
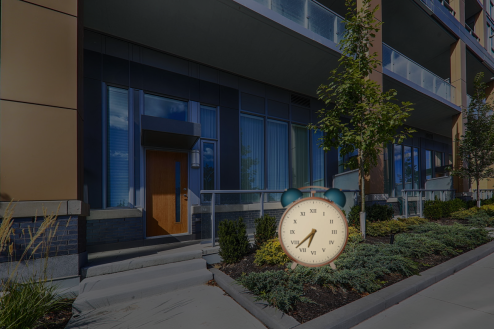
h=6 m=38
